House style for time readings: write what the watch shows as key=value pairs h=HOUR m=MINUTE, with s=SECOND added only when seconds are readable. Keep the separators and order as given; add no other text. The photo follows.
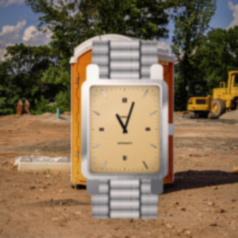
h=11 m=3
